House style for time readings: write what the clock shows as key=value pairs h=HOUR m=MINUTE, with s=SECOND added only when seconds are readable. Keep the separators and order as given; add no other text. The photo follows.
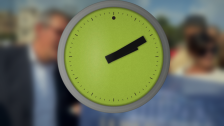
h=2 m=10
